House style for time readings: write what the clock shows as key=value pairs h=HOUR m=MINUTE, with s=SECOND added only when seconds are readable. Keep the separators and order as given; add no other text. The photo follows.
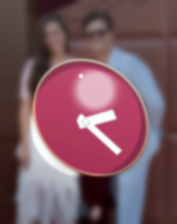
h=2 m=22
